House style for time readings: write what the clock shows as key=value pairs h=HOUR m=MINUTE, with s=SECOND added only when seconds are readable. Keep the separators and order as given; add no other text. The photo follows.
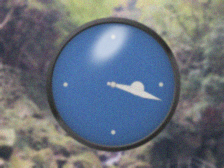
h=3 m=18
